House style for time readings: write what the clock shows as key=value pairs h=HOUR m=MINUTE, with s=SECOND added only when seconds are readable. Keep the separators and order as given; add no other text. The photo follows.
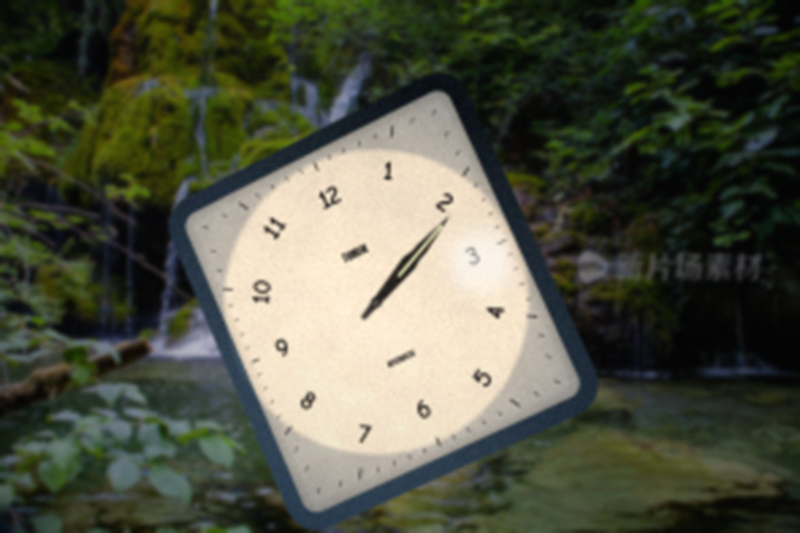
h=2 m=11
